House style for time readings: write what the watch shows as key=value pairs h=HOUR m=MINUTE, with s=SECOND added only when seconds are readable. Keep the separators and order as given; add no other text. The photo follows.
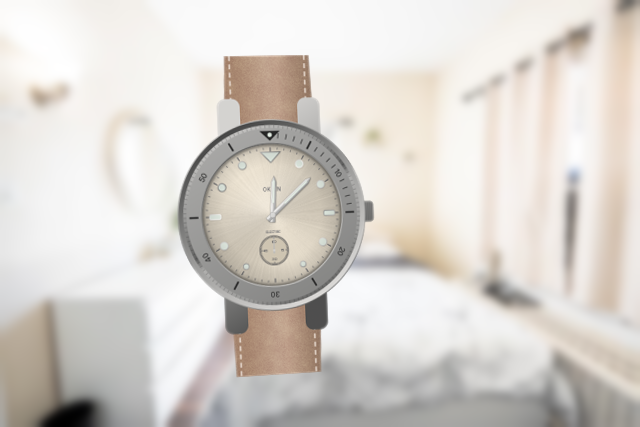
h=12 m=8
